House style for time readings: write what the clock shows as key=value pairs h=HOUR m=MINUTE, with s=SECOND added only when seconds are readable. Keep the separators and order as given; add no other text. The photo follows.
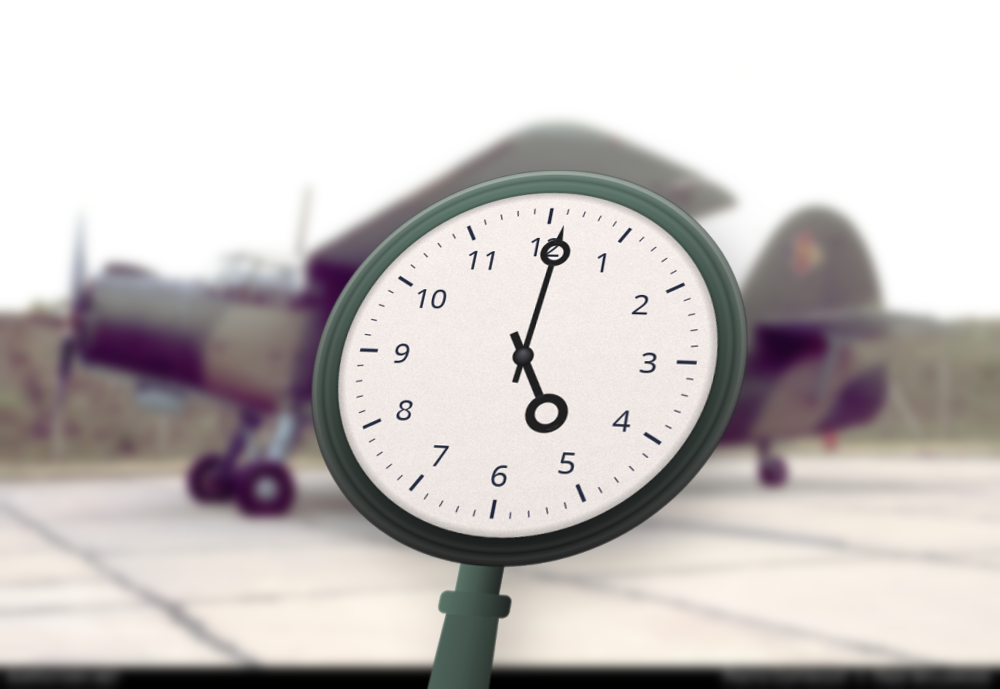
h=5 m=1
